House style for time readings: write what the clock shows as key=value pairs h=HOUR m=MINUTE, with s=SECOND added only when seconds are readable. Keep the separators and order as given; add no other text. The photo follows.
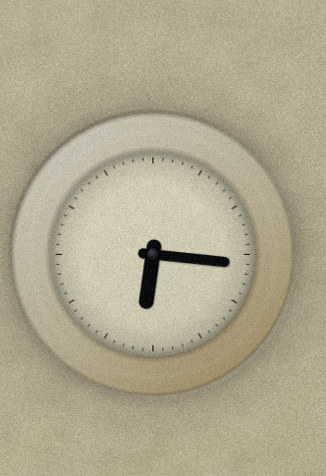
h=6 m=16
